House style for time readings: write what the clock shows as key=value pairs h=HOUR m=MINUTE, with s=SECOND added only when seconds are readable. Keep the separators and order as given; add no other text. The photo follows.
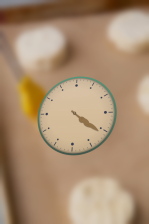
h=4 m=21
